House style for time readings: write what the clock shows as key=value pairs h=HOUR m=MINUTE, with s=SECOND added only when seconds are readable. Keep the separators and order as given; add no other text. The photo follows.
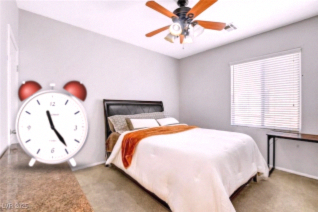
h=11 m=24
